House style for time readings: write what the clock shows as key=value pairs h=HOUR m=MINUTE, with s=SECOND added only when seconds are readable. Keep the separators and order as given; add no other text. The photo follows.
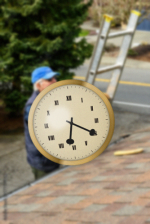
h=6 m=20
